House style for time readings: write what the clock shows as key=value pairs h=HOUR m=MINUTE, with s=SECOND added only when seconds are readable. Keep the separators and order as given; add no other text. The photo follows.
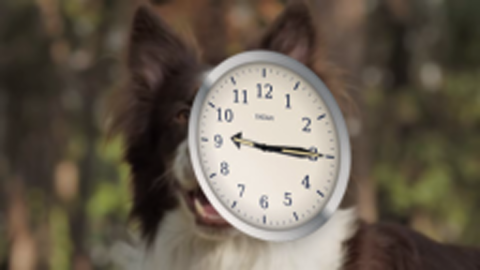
h=9 m=15
